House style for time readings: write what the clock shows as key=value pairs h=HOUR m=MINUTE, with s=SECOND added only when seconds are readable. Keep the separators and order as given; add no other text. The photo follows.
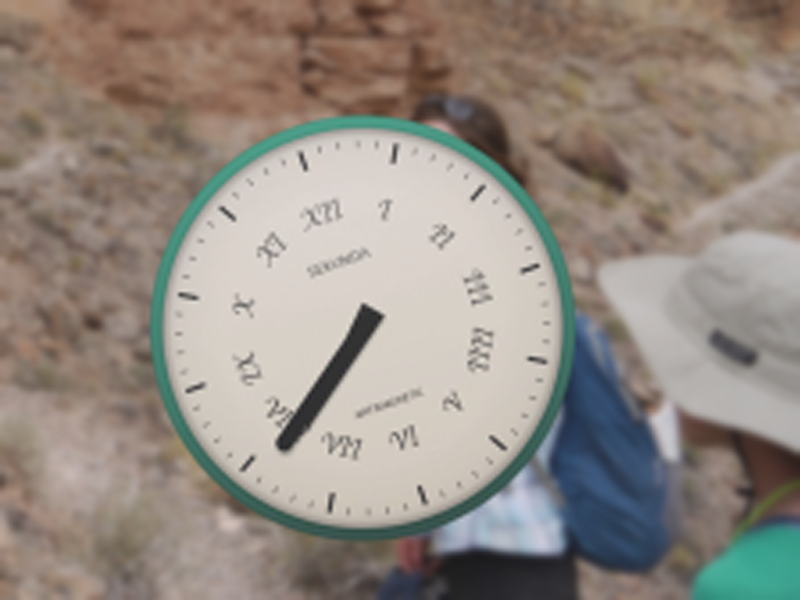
h=7 m=39
